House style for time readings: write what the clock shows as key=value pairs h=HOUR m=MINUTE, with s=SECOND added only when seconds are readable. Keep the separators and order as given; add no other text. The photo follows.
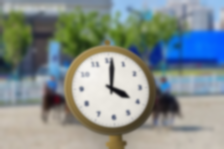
h=4 m=1
